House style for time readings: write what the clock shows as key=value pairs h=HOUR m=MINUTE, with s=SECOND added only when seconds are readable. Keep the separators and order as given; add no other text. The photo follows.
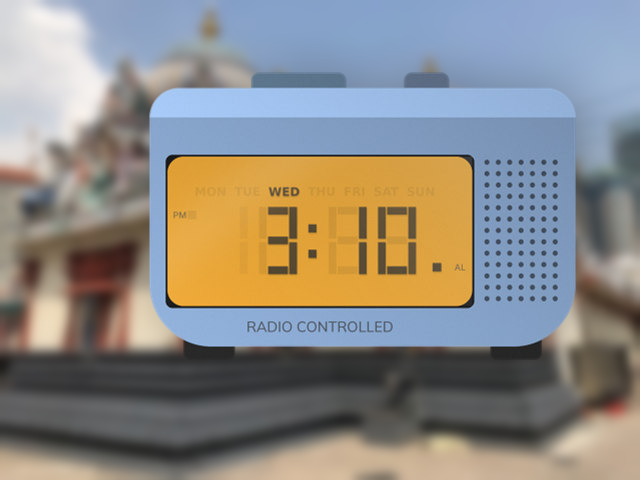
h=3 m=10
